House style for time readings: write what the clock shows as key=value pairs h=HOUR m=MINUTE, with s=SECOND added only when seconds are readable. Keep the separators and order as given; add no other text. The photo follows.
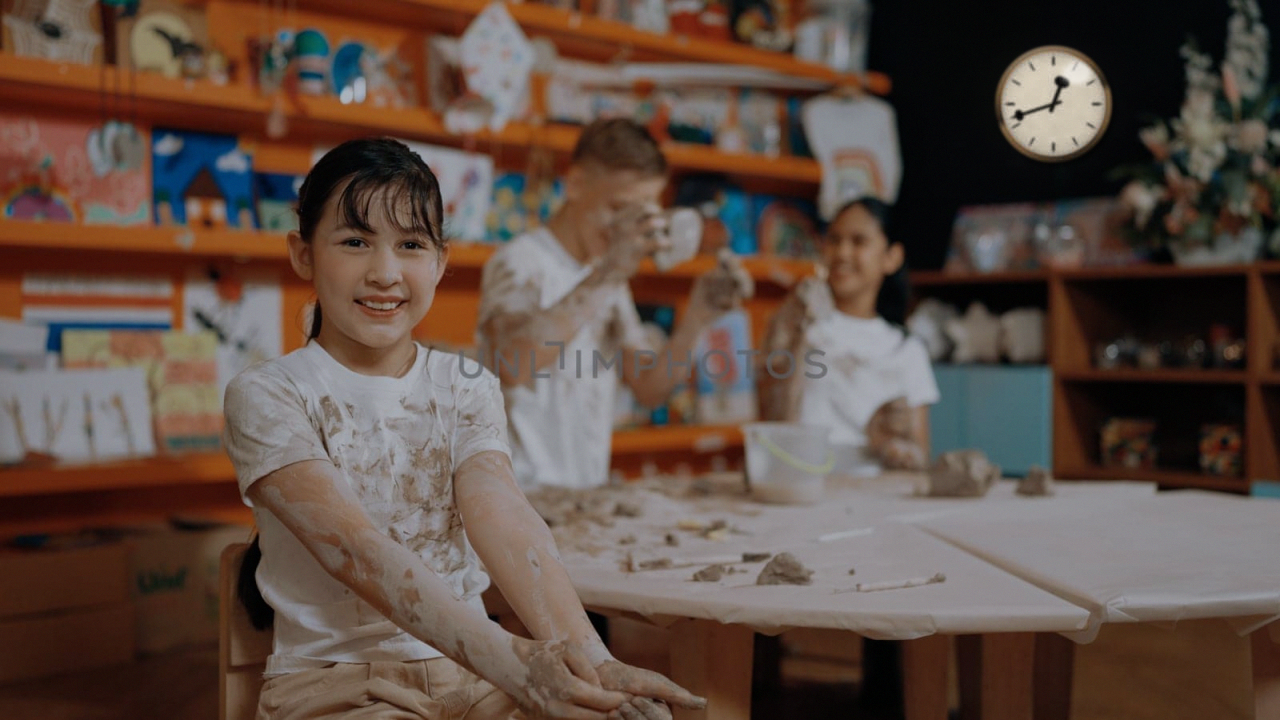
h=12 m=42
